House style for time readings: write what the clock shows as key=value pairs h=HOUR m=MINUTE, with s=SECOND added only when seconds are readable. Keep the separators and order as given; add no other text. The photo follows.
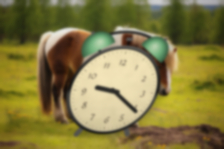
h=9 m=21
